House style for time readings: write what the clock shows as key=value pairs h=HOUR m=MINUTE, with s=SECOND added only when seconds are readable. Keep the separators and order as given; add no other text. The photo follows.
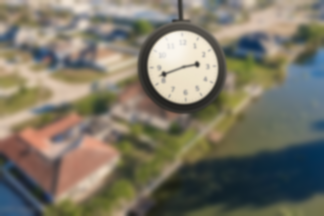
h=2 m=42
